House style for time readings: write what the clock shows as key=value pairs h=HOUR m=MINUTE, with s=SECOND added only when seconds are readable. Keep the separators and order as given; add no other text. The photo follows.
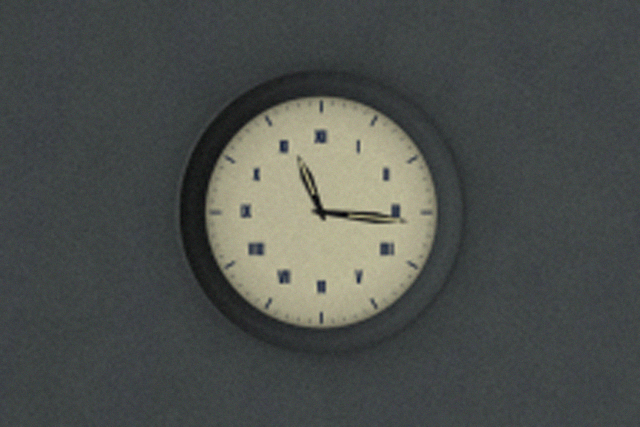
h=11 m=16
